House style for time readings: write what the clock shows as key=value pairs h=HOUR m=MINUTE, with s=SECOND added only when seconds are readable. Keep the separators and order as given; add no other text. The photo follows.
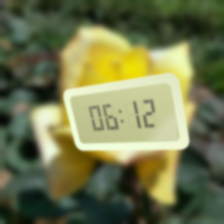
h=6 m=12
